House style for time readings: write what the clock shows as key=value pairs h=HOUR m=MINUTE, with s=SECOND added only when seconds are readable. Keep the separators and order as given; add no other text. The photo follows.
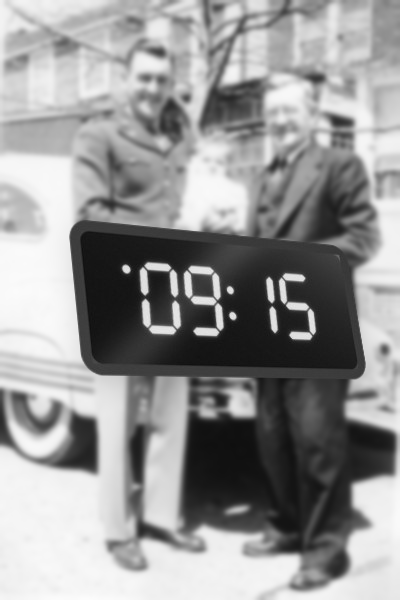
h=9 m=15
